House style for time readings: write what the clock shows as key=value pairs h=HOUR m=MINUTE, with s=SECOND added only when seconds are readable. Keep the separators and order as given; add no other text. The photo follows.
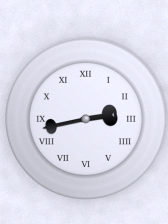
h=2 m=43
